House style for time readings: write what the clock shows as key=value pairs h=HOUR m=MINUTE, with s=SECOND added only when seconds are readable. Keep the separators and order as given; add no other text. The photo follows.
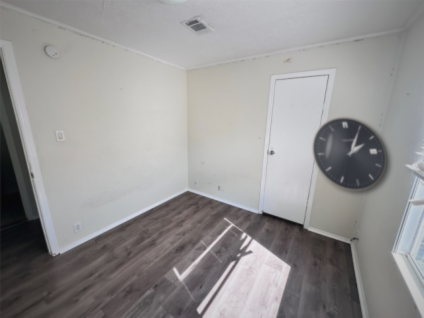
h=2 m=5
